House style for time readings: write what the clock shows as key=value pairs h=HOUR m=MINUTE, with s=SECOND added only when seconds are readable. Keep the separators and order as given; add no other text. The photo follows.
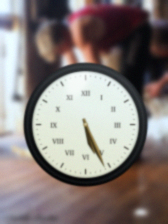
h=5 m=26
